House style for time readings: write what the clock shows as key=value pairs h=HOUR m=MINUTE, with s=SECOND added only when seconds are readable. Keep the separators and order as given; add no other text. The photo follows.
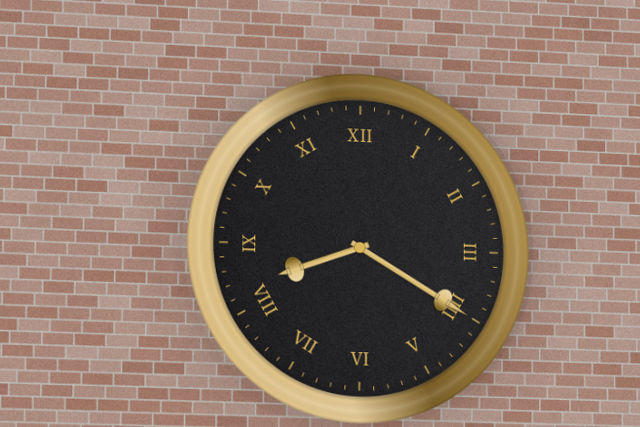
h=8 m=20
